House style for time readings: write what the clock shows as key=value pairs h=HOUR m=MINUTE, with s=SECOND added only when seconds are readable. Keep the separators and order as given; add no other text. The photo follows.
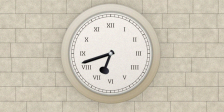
h=6 m=42
